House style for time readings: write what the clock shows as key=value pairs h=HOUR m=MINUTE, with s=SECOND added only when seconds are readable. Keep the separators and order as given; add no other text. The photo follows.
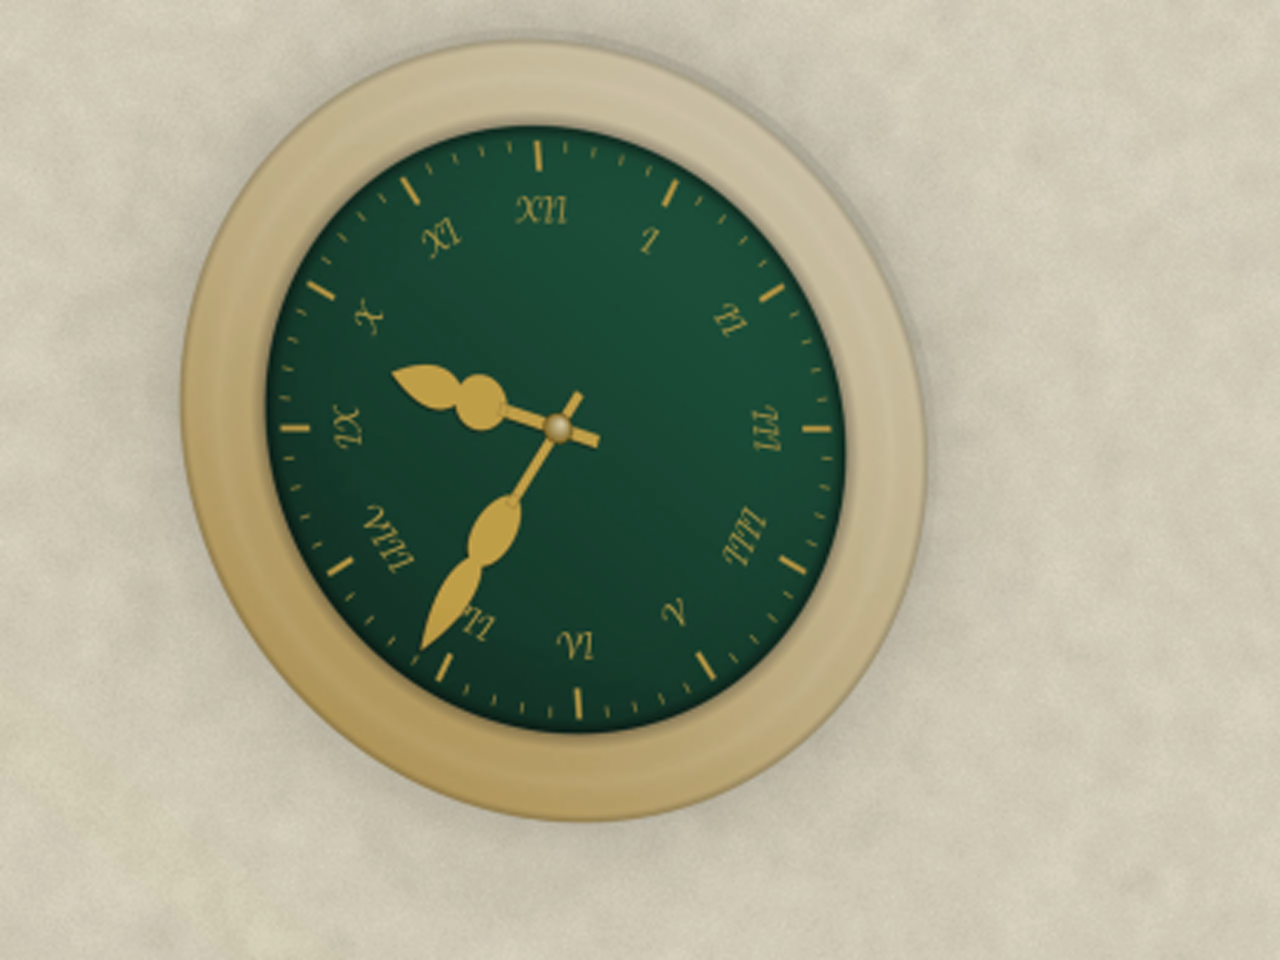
h=9 m=36
